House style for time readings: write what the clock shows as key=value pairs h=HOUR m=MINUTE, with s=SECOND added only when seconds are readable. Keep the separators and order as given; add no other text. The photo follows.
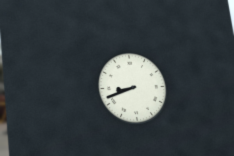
h=8 m=42
